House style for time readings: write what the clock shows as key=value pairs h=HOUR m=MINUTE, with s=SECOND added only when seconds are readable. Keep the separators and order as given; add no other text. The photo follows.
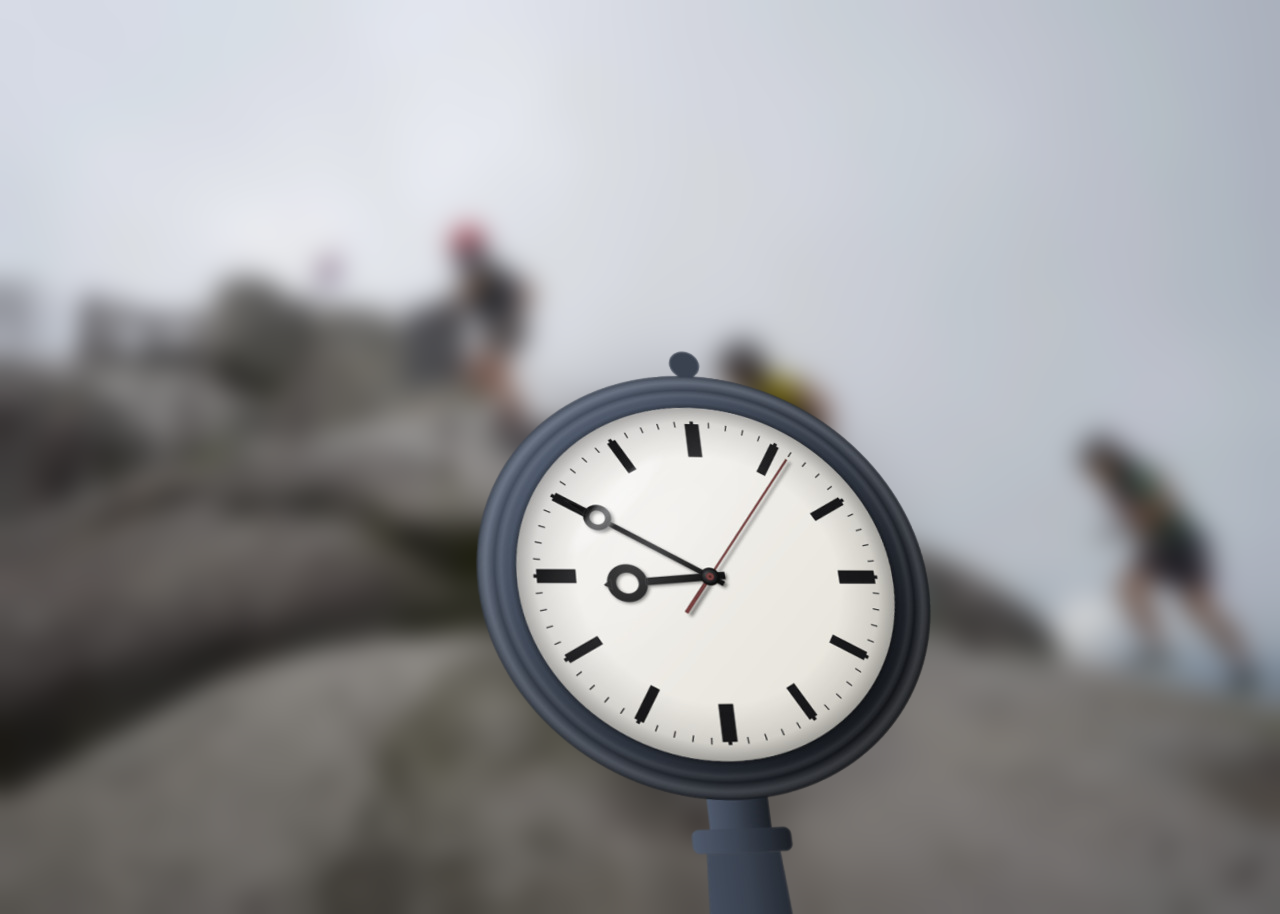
h=8 m=50 s=6
